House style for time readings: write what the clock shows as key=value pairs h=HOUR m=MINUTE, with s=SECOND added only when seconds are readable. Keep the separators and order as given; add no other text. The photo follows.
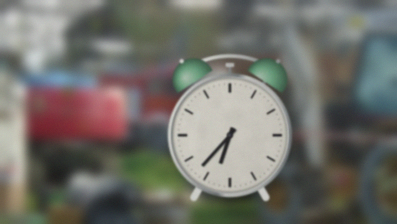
h=6 m=37
